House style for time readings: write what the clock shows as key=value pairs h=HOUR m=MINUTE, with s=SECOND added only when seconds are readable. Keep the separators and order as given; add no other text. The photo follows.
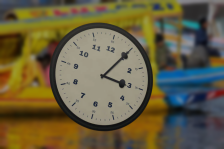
h=3 m=5
